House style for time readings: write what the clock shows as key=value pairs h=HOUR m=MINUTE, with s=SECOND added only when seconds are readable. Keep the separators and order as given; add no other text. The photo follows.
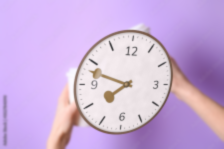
h=7 m=48
